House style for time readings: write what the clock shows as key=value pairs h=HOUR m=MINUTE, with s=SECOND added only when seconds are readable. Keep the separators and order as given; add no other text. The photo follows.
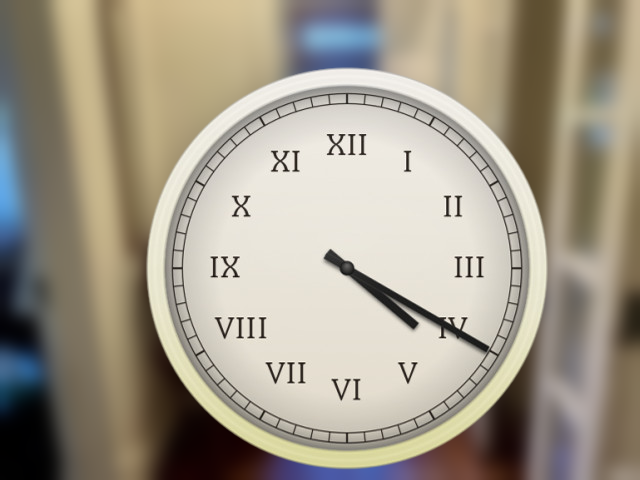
h=4 m=20
